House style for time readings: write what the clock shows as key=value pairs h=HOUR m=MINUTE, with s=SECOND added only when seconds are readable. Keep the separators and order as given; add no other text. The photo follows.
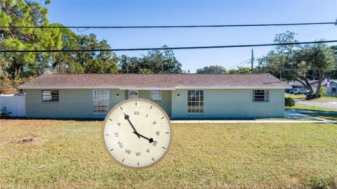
h=3 m=55
